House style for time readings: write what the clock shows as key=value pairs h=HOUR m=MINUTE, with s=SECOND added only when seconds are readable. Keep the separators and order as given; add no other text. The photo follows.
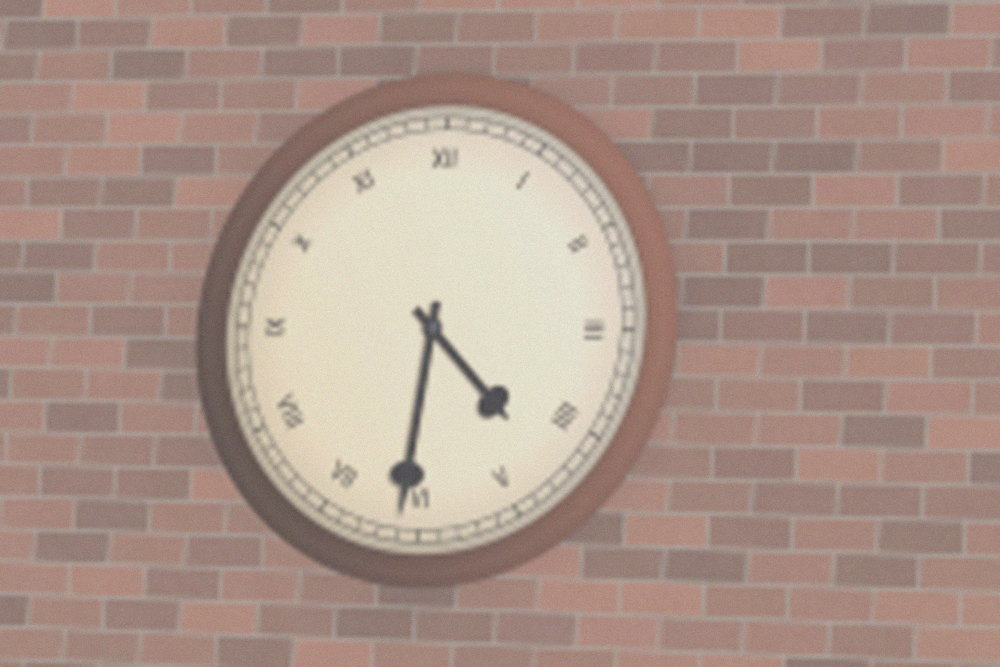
h=4 m=31
